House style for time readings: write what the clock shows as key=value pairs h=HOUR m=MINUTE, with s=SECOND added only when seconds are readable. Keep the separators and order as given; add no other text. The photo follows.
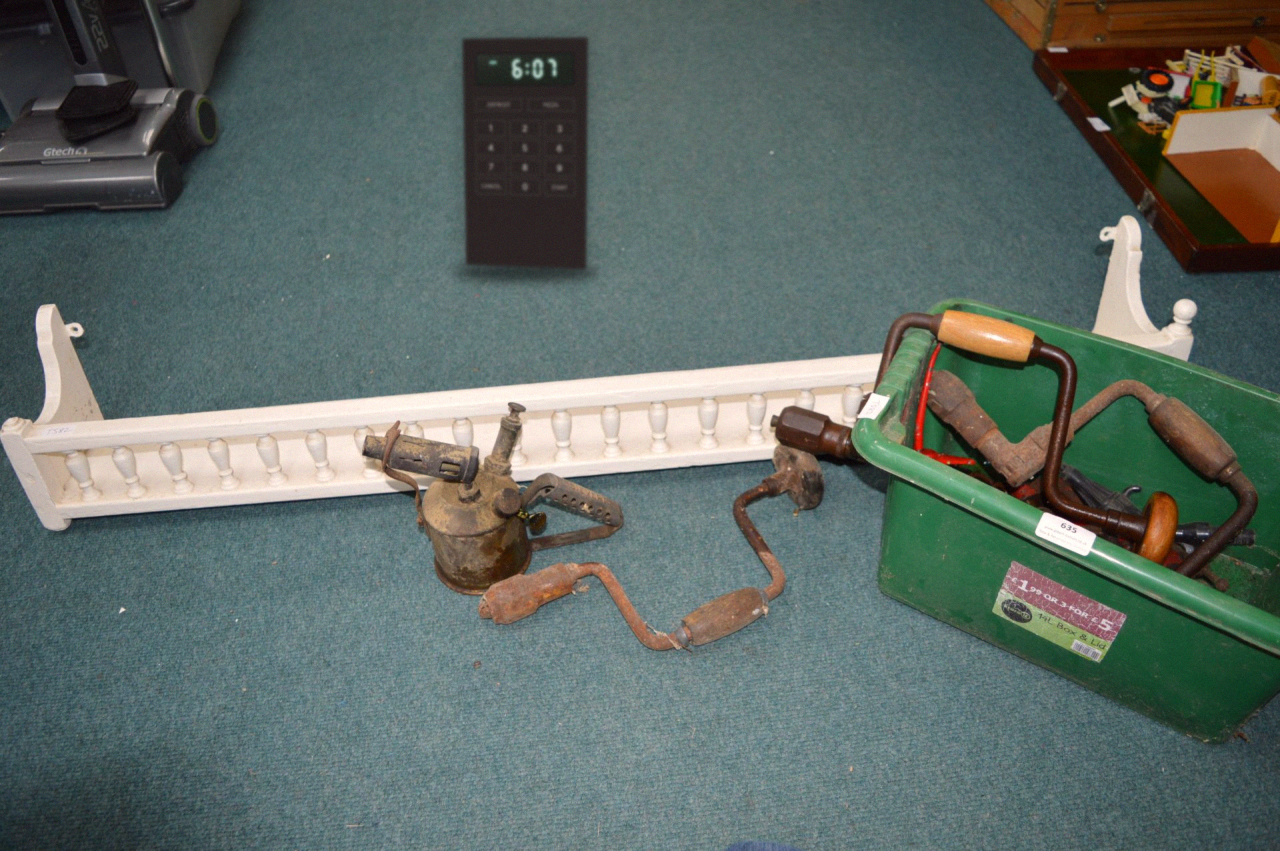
h=6 m=7
